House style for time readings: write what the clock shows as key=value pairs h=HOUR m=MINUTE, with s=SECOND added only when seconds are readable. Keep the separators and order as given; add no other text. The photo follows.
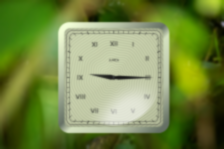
h=9 m=15
